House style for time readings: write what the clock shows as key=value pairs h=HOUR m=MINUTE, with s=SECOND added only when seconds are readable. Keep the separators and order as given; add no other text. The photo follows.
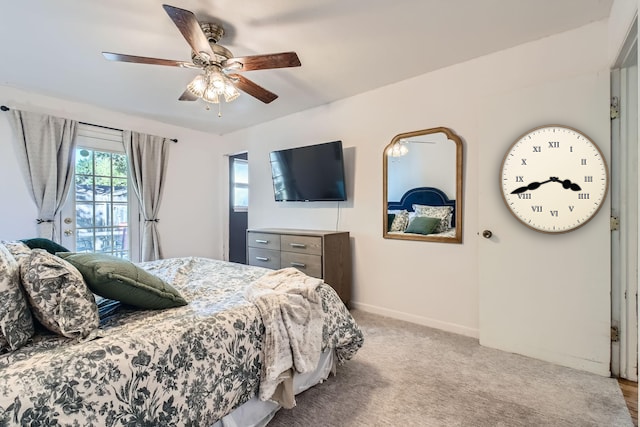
h=3 m=42
